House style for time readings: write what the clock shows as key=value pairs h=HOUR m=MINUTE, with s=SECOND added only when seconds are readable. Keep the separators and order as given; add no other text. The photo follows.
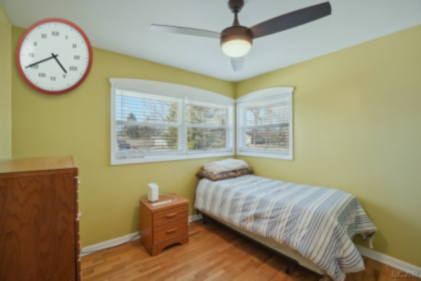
h=4 m=41
